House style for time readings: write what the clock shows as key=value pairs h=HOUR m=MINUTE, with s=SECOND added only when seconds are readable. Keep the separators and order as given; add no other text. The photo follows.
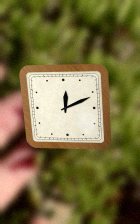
h=12 m=11
